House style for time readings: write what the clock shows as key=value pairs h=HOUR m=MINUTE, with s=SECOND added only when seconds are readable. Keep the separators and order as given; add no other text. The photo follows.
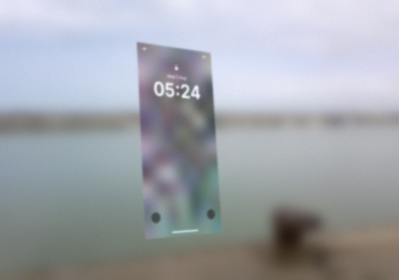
h=5 m=24
